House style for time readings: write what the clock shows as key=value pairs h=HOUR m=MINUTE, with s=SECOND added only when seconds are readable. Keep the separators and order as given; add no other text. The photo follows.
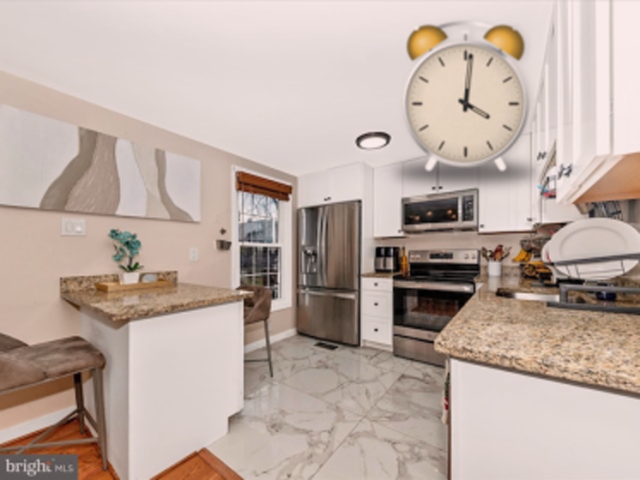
h=4 m=1
